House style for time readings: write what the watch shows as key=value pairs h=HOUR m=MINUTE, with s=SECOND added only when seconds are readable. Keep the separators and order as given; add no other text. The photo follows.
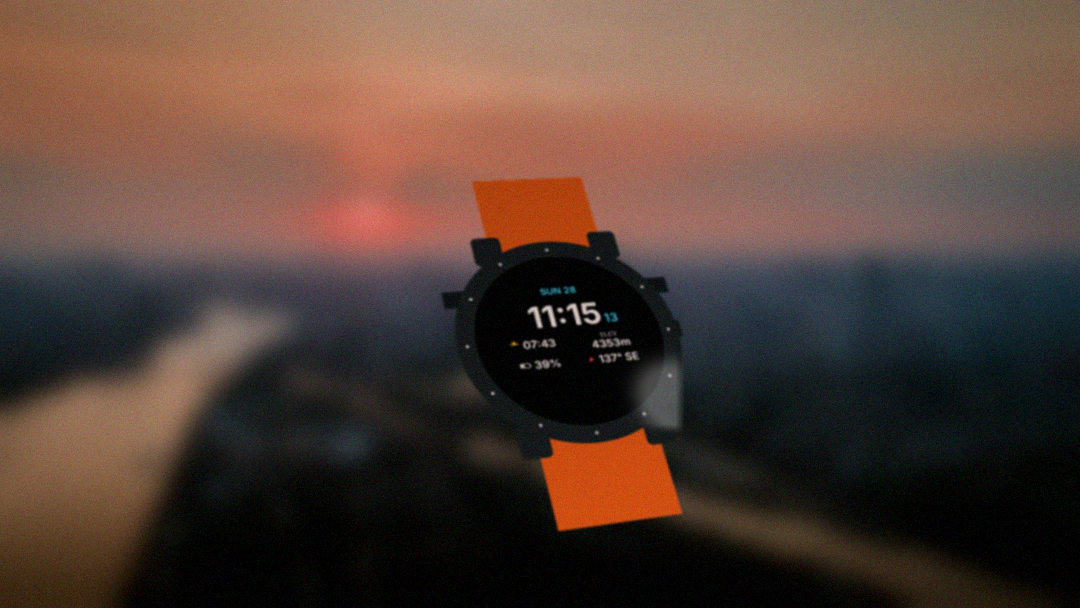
h=11 m=15
